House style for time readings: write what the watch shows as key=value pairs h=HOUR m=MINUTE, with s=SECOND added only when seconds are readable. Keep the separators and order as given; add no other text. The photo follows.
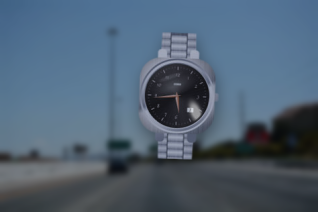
h=5 m=44
